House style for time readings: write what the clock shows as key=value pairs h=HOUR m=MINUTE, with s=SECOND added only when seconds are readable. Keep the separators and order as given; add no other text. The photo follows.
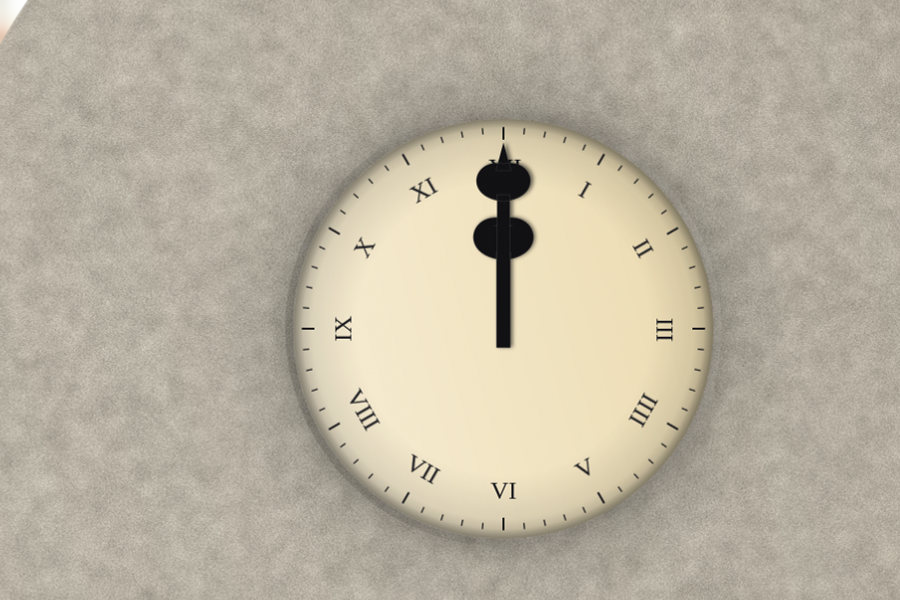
h=12 m=0
